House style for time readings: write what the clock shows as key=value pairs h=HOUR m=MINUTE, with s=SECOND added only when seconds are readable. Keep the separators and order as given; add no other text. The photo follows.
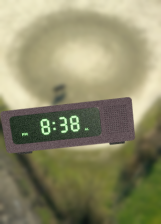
h=8 m=38
